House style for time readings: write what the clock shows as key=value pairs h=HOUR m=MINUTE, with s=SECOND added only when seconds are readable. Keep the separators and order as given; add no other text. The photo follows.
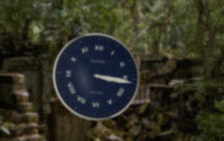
h=3 m=16
